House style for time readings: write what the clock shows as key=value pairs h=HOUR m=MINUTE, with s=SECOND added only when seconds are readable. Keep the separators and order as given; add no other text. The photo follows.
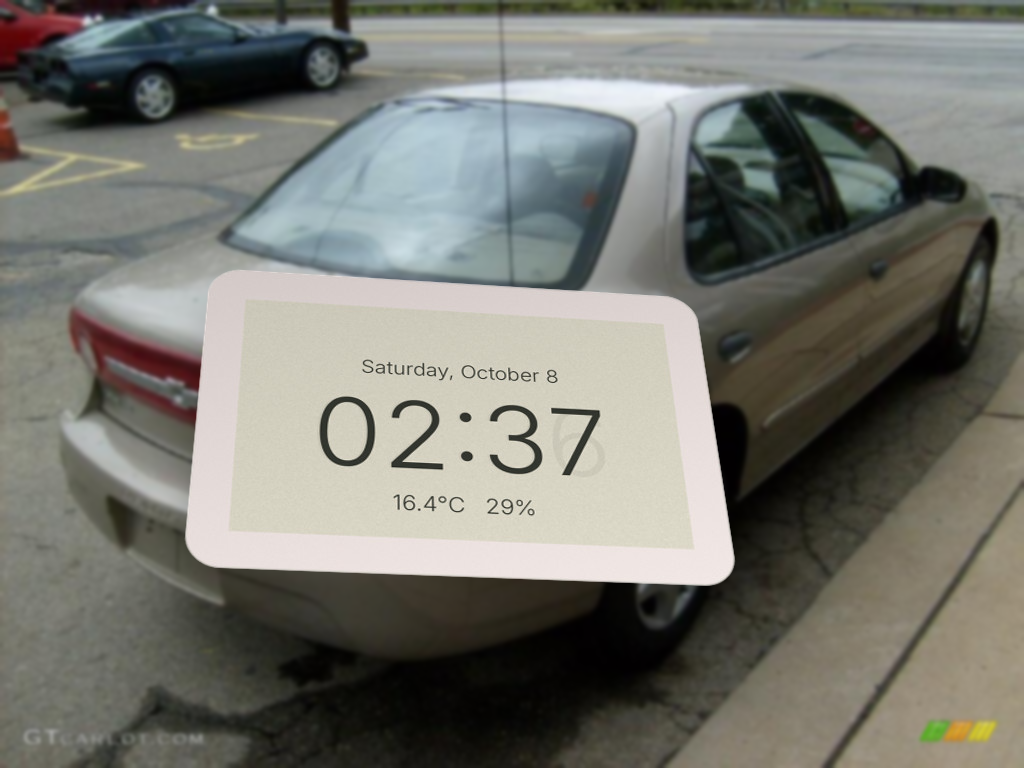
h=2 m=37
